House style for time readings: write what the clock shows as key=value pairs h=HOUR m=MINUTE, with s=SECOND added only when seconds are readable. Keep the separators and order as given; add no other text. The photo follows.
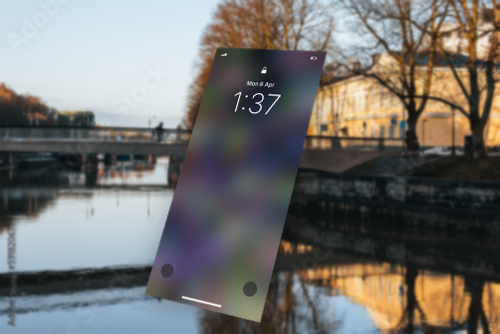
h=1 m=37
